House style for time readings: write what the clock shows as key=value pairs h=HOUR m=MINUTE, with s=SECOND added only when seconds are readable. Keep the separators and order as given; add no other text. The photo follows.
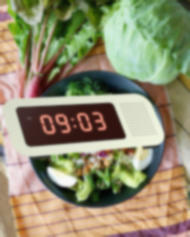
h=9 m=3
